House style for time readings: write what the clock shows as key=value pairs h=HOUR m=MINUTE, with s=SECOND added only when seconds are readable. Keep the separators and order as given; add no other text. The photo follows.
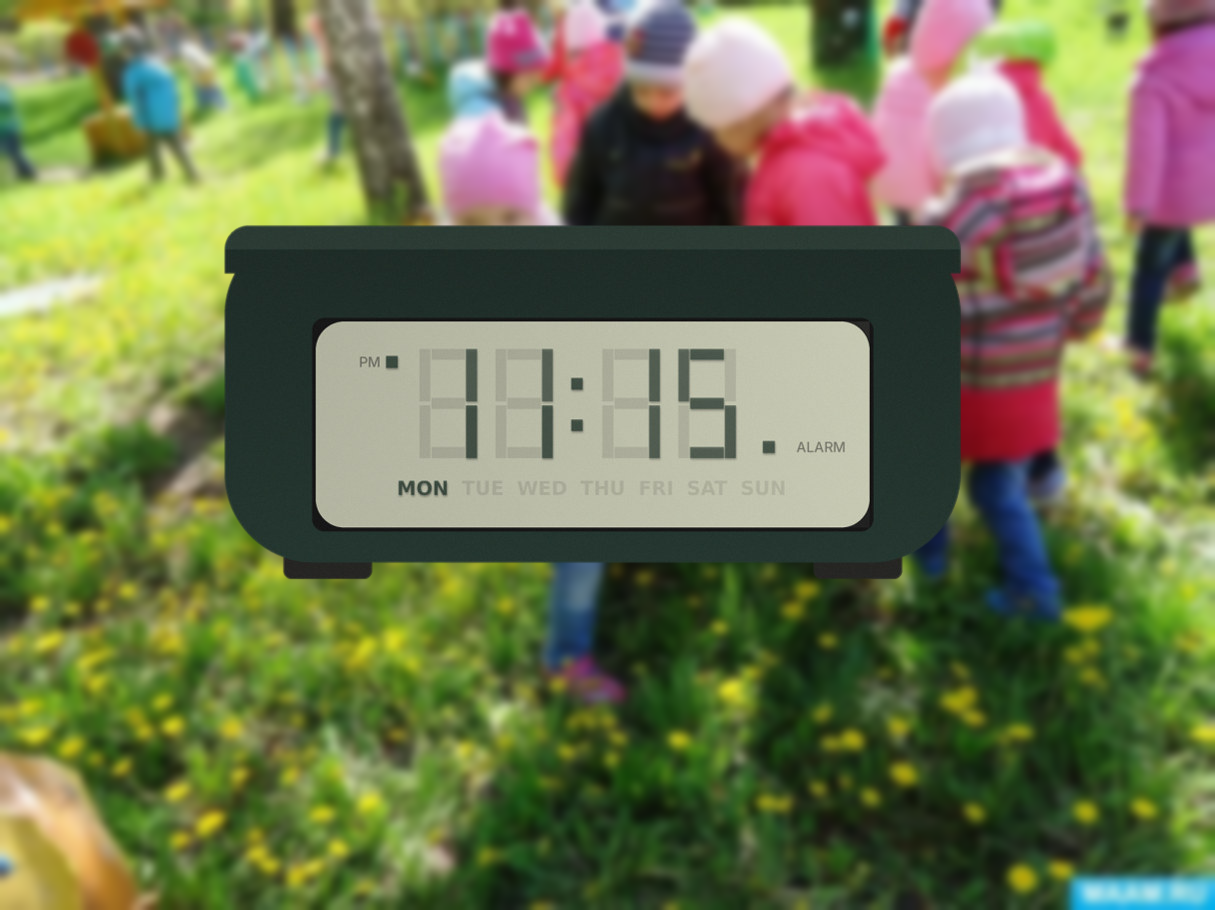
h=11 m=15
